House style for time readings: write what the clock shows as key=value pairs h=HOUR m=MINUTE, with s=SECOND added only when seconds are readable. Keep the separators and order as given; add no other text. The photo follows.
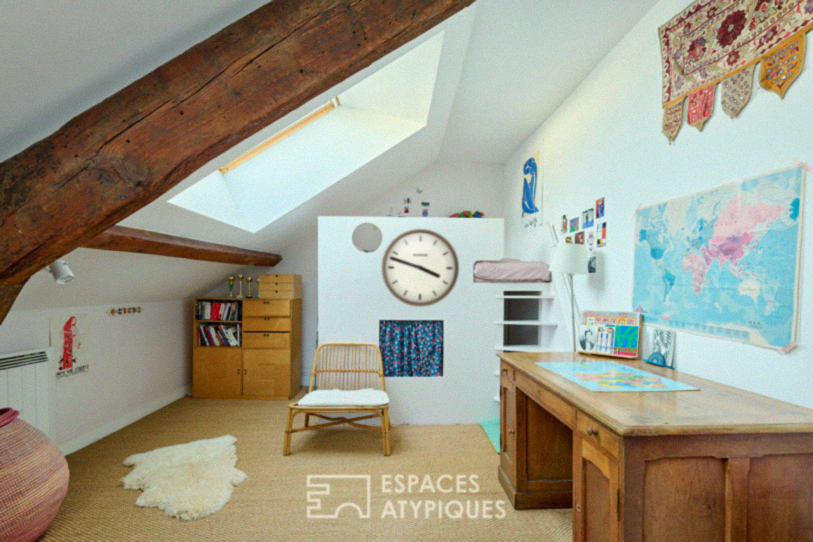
h=3 m=48
